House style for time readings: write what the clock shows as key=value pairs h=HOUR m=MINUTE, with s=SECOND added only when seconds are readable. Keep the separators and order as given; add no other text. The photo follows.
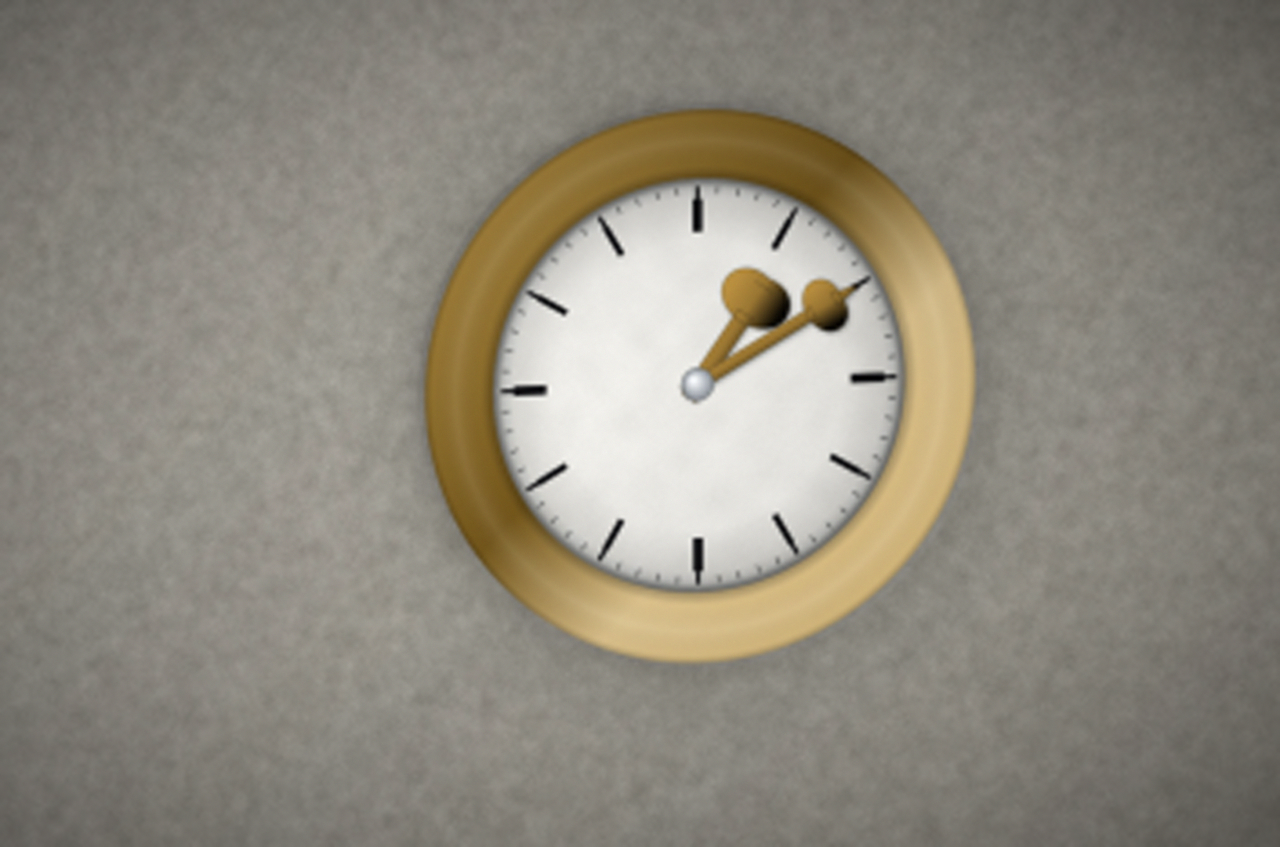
h=1 m=10
